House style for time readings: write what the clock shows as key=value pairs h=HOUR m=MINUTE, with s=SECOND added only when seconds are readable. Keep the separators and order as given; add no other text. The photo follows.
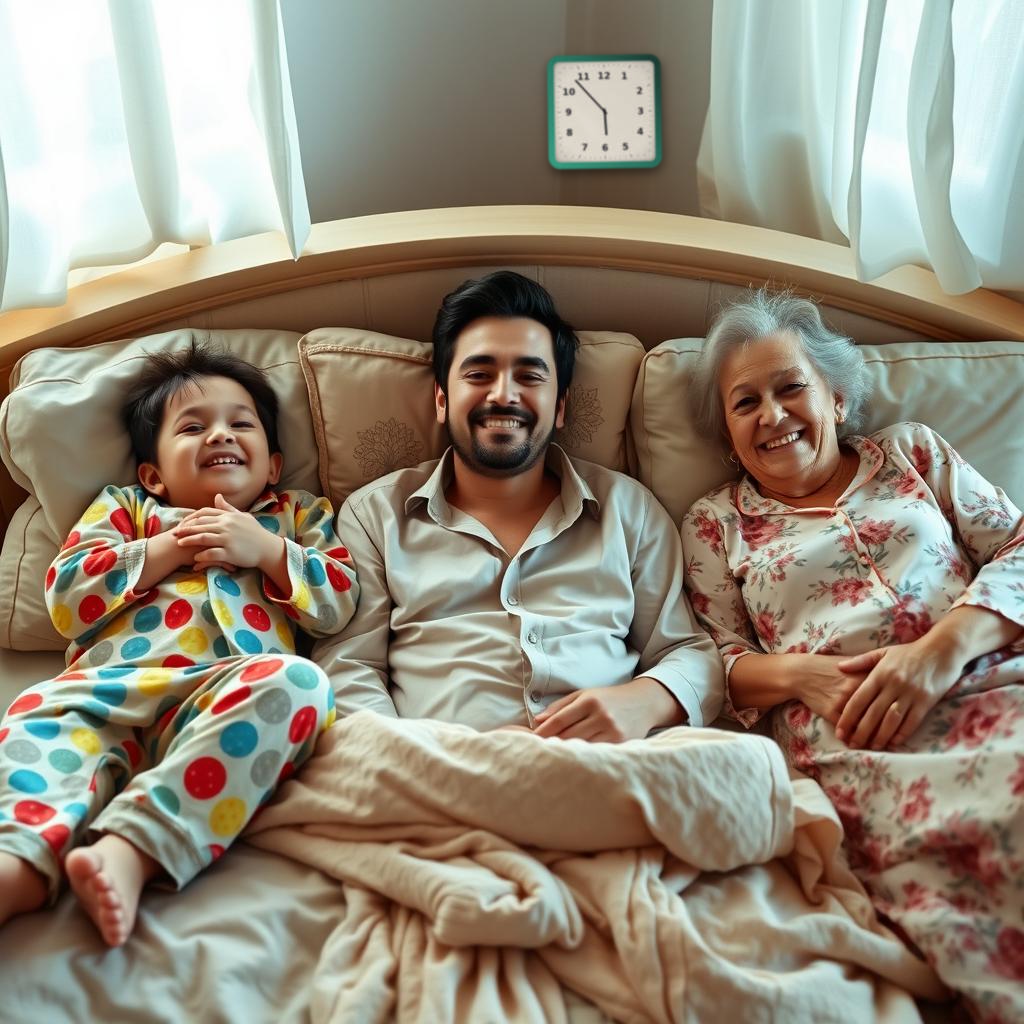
h=5 m=53
